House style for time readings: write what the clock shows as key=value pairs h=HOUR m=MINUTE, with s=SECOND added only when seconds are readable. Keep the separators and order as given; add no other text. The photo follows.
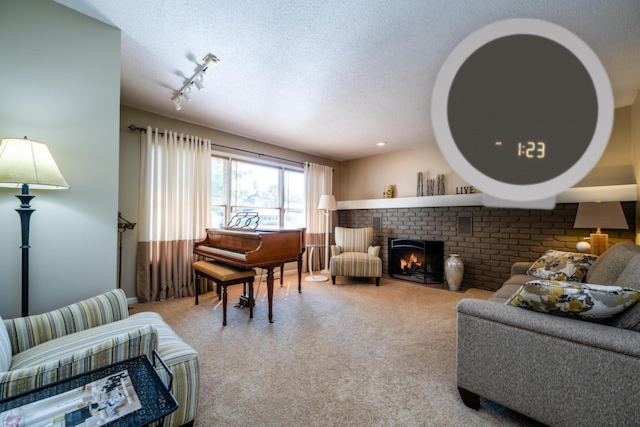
h=1 m=23
